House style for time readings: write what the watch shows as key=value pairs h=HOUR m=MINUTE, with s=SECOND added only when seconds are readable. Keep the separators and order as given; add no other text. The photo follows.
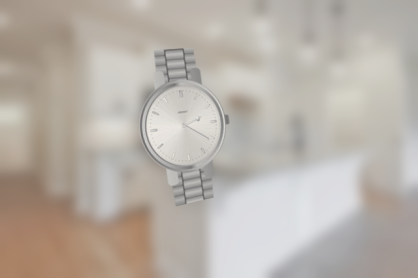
h=2 m=21
